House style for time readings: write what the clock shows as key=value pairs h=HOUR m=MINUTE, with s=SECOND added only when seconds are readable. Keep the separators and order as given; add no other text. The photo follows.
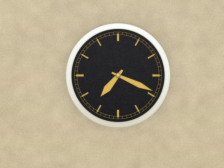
h=7 m=19
